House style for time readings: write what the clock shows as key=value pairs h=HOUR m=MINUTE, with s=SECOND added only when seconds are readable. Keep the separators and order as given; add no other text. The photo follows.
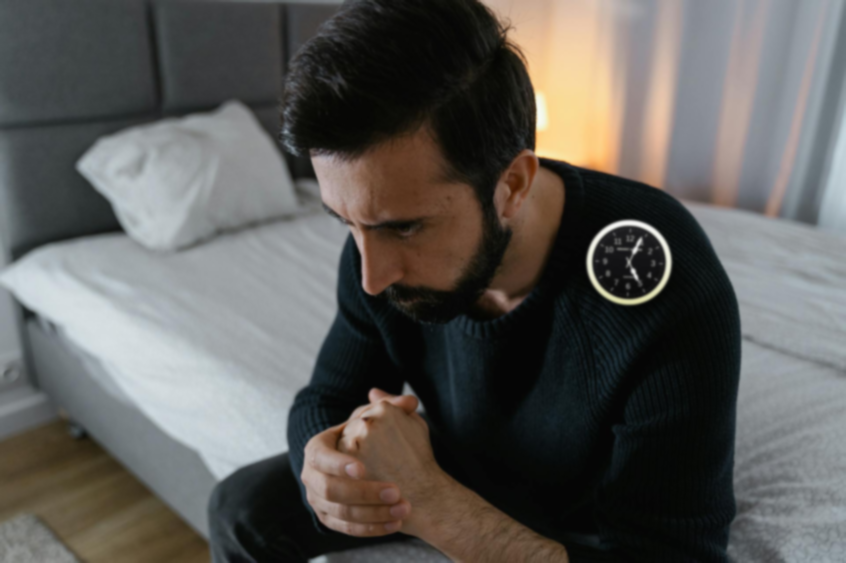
h=5 m=4
